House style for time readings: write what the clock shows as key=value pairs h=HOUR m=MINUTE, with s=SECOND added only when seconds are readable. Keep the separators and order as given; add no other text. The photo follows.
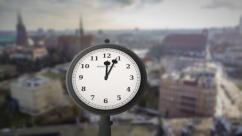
h=12 m=4
